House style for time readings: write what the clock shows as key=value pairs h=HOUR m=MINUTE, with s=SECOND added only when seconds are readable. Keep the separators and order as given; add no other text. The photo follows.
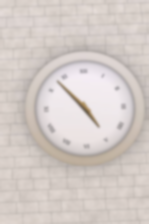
h=4 m=53
